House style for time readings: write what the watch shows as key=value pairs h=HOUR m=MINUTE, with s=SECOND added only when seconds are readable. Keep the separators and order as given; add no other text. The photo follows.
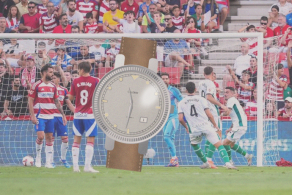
h=11 m=31
